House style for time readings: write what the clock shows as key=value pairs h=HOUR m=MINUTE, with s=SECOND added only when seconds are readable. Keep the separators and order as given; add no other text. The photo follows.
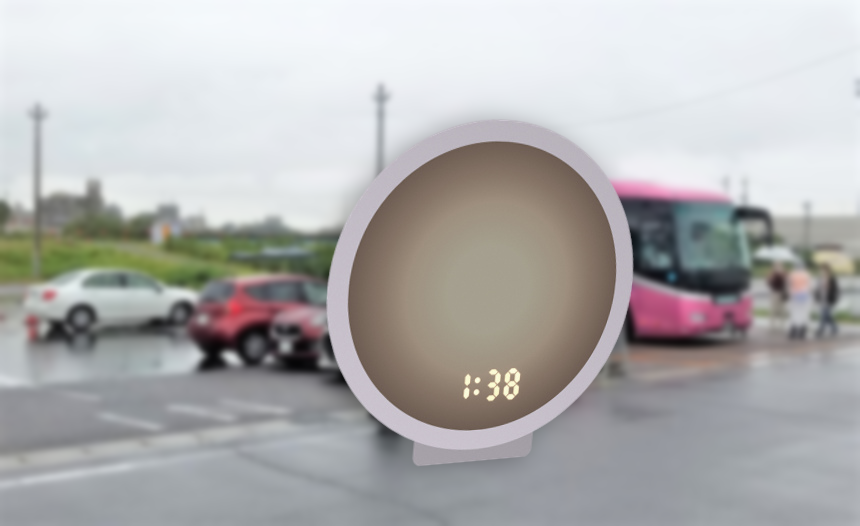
h=1 m=38
